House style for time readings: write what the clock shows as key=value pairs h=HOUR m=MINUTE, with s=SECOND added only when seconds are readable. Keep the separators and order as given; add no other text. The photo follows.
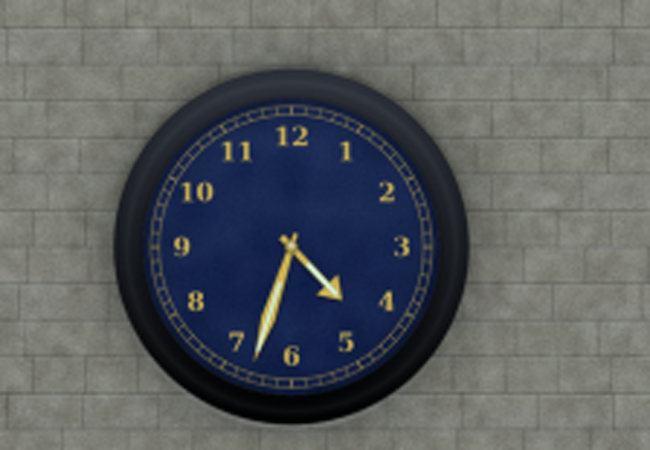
h=4 m=33
